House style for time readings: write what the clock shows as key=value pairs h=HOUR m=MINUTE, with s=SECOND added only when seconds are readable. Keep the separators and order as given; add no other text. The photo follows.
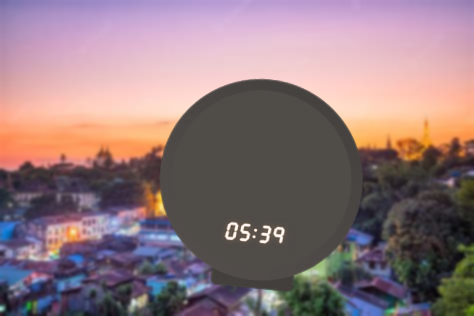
h=5 m=39
